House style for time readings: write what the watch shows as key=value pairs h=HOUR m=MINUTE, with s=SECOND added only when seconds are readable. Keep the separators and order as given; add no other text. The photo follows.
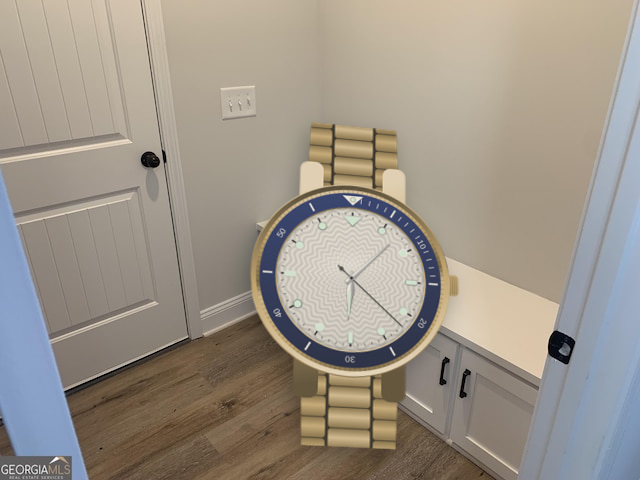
h=6 m=7 s=22
